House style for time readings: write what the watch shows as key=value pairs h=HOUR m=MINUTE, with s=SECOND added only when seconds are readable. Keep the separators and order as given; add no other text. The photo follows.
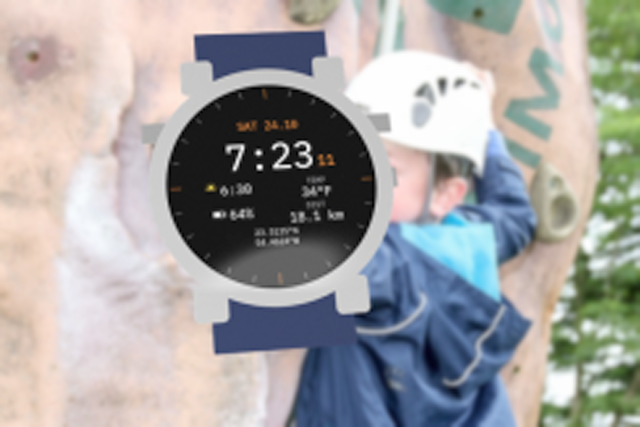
h=7 m=23
